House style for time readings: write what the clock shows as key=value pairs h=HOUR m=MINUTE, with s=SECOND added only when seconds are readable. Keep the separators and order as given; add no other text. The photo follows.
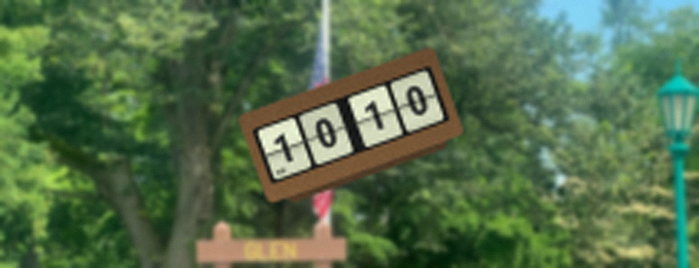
h=10 m=10
